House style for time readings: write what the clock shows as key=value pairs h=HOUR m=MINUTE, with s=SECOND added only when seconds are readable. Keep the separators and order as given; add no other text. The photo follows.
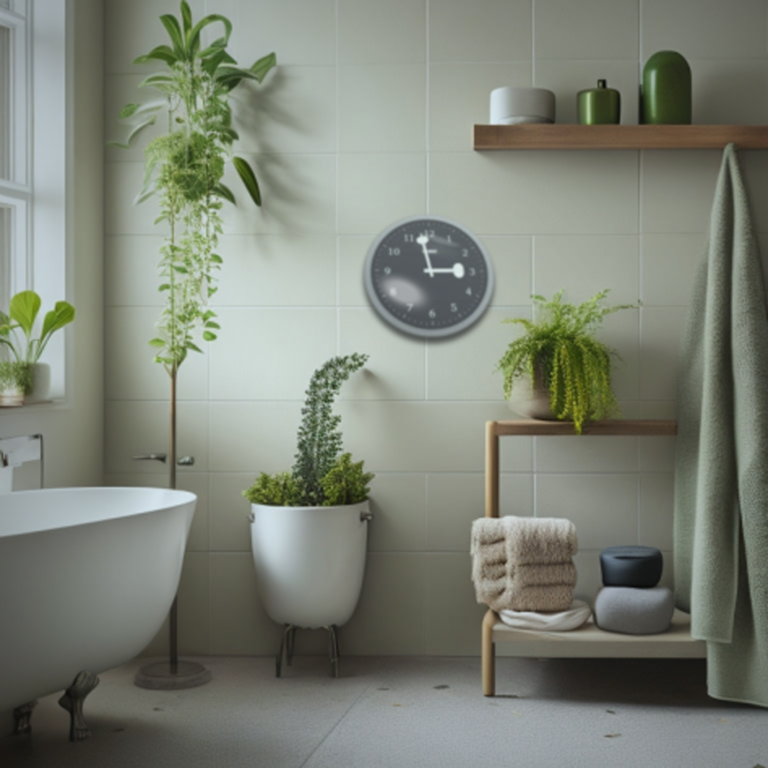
h=2 m=58
